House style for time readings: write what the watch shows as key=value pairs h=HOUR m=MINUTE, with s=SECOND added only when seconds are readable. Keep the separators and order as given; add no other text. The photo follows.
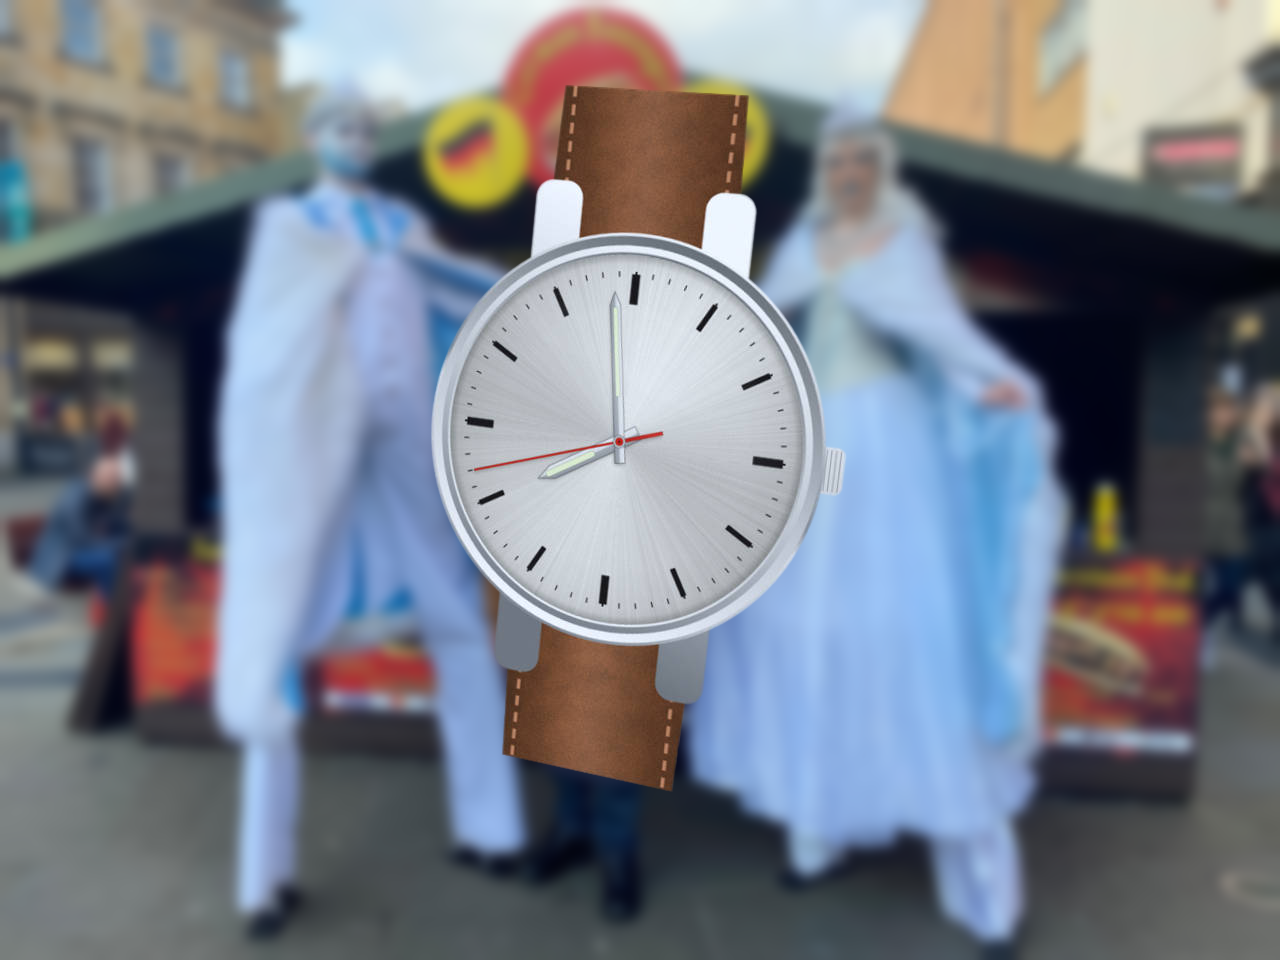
h=7 m=58 s=42
